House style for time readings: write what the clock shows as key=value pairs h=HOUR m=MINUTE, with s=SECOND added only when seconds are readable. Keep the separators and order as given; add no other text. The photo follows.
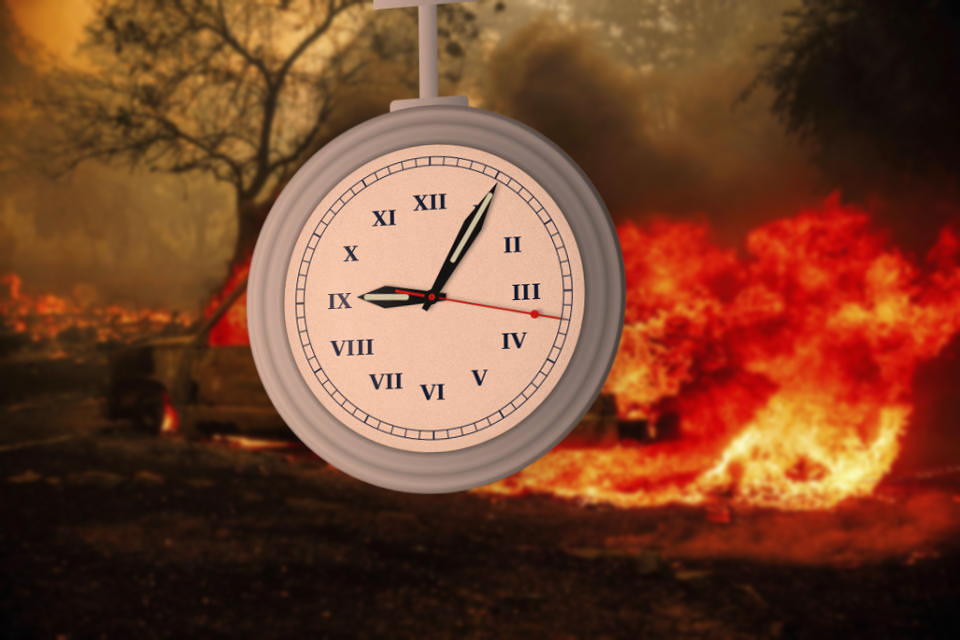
h=9 m=5 s=17
